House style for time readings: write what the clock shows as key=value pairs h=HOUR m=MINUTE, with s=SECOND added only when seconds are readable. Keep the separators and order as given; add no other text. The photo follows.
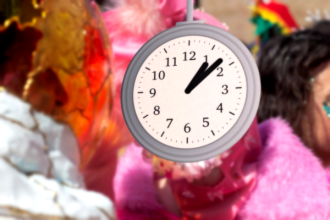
h=1 m=8
